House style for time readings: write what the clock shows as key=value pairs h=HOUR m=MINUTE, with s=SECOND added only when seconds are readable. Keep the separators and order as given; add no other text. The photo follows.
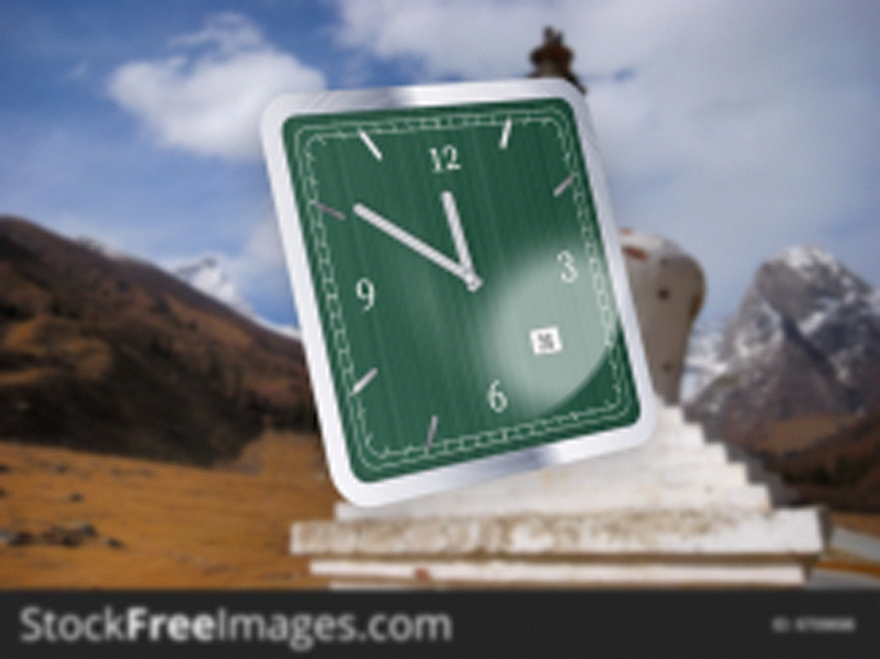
h=11 m=51
